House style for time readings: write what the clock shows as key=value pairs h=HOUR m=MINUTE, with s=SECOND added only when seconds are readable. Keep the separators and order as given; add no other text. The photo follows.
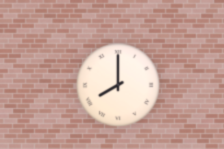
h=8 m=0
